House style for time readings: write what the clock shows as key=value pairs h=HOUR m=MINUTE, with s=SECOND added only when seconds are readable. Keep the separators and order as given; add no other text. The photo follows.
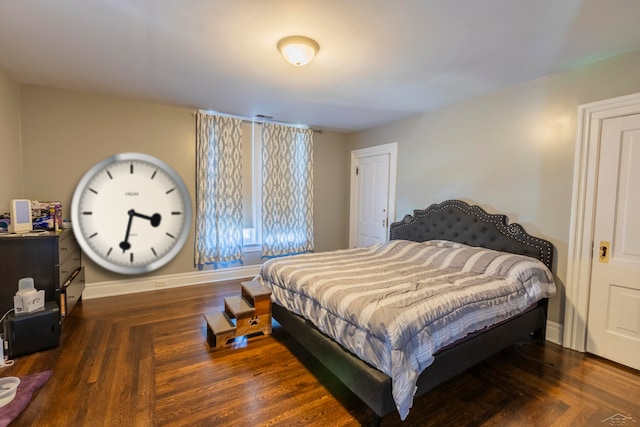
h=3 m=32
